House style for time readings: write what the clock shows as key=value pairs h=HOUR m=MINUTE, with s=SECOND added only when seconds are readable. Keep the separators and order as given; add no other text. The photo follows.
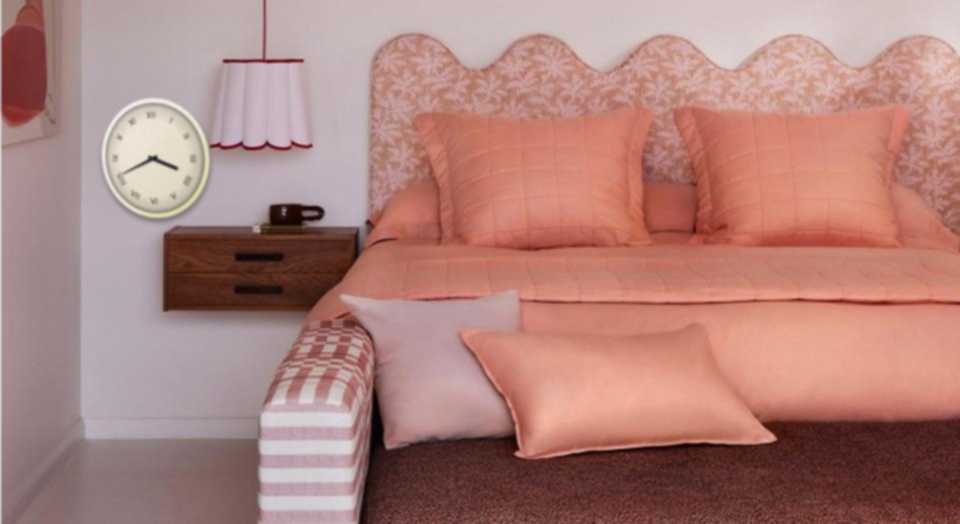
h=3 m=41
